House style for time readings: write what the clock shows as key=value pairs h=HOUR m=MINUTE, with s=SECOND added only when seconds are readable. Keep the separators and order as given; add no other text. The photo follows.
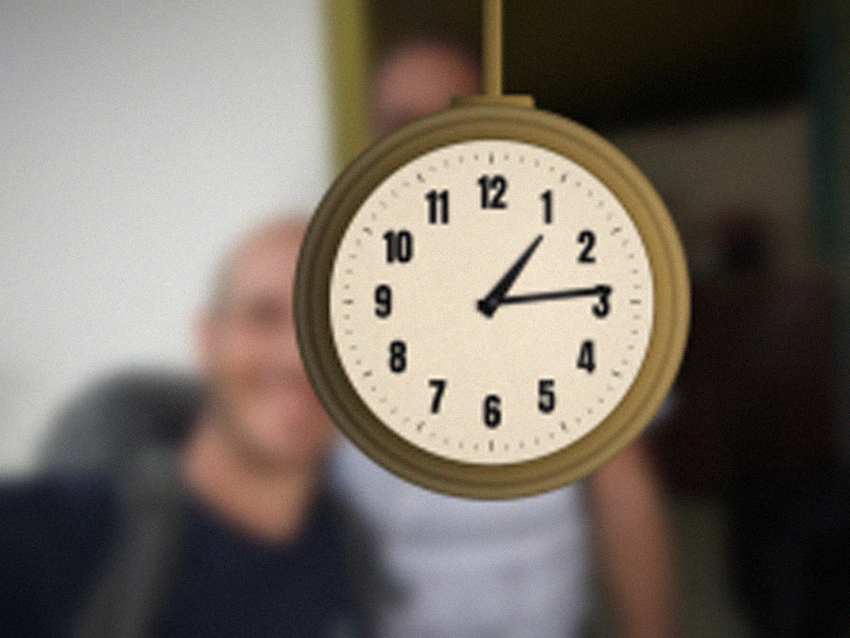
h=1 m=14
